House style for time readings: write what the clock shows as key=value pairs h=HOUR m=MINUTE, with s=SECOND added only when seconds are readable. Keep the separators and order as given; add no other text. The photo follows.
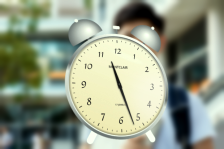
h=11 m=27
